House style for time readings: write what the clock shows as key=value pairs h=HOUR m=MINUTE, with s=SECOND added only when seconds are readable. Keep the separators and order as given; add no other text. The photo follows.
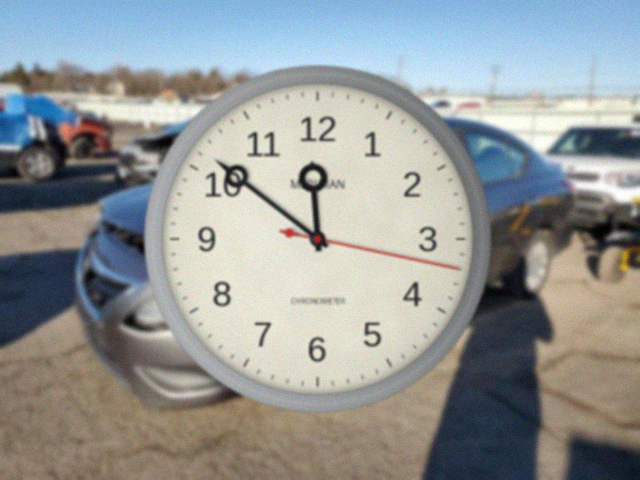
h=11 m=51 s=17
